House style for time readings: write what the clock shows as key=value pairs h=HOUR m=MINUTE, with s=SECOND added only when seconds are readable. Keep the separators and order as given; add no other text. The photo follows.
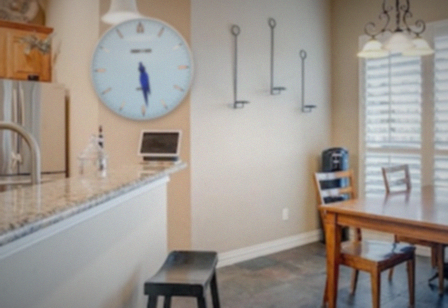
h=5 m=29
